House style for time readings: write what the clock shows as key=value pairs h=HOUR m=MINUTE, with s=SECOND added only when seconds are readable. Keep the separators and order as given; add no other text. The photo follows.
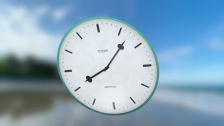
h=8 m=7
